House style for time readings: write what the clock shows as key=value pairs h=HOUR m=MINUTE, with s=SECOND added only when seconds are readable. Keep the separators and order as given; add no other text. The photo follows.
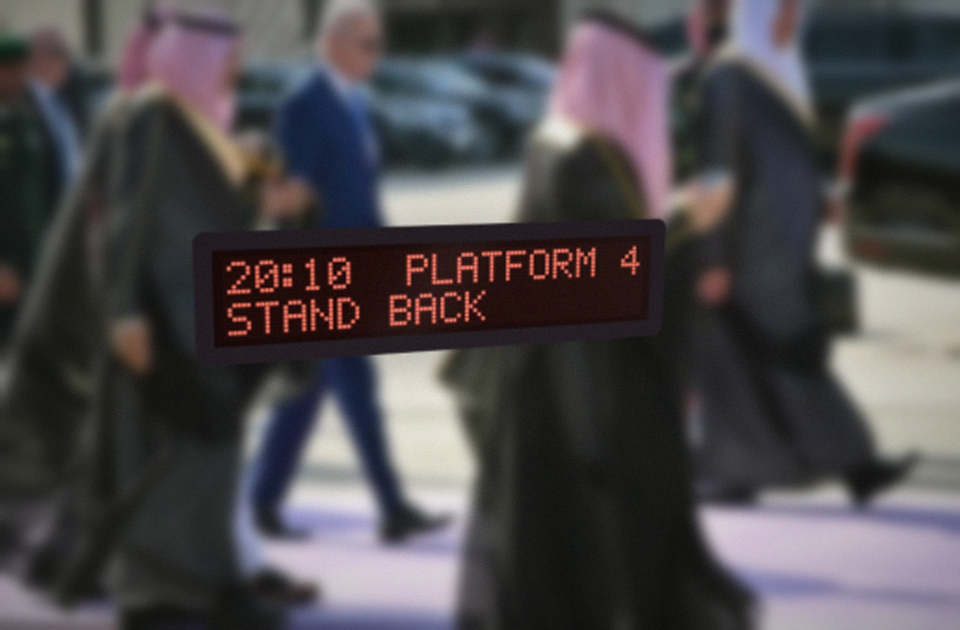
h=20 m=10
